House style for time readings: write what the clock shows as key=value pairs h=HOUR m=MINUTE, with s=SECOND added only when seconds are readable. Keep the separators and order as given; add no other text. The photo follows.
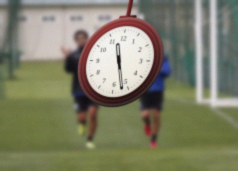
h=11 m=27
